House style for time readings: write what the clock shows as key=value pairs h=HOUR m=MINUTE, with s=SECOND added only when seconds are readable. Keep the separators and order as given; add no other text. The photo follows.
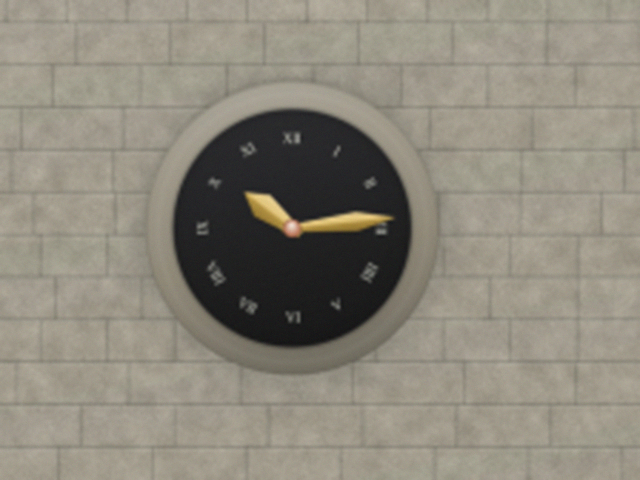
h=10 m=14
